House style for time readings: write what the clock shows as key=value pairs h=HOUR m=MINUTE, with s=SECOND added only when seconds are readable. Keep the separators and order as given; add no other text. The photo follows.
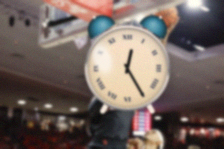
h=12 m=25
